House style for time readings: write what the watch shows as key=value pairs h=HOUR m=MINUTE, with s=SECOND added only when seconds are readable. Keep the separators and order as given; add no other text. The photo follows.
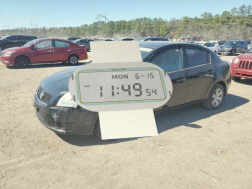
h=11 m=49 s=54
